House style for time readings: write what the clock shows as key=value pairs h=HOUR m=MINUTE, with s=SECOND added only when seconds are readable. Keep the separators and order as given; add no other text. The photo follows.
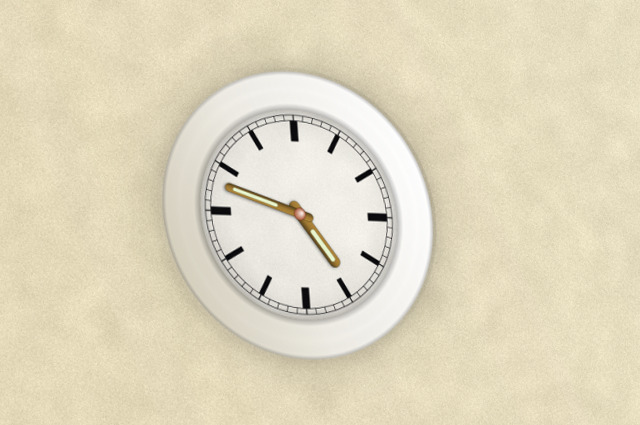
h=4 m=48
